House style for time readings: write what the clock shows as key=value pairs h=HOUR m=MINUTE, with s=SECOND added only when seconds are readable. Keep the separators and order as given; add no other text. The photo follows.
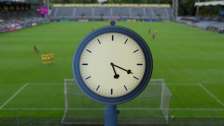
h=5 m=19
